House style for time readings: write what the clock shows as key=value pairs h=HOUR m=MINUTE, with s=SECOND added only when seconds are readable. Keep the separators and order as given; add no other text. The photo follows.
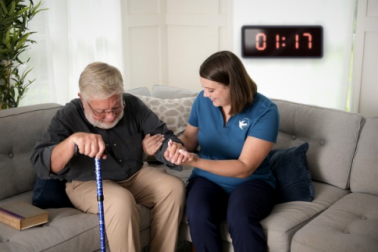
h=1 m=17
